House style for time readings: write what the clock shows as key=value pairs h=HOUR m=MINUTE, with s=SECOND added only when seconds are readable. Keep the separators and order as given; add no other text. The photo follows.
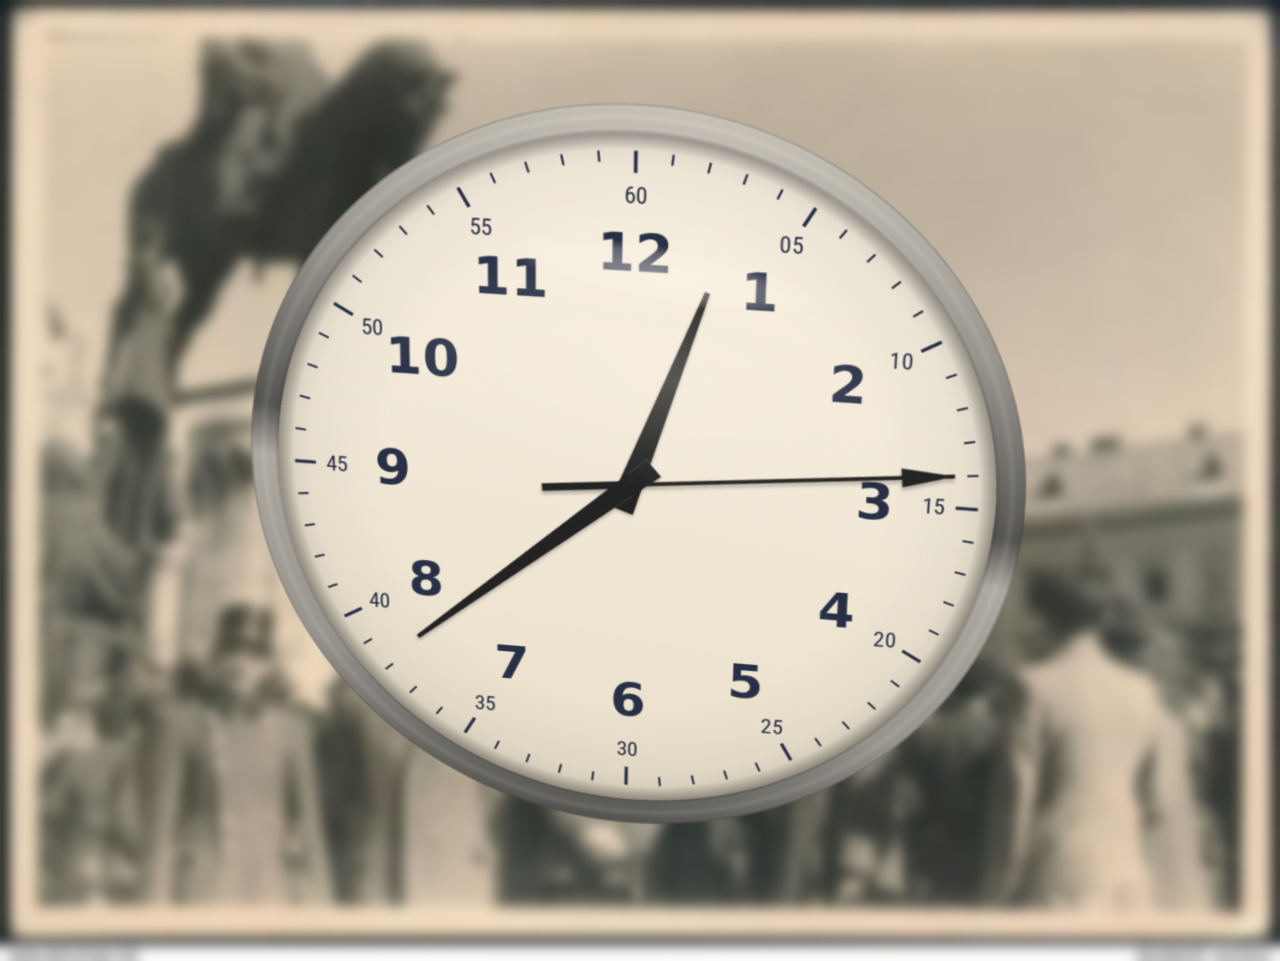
h=12 m=38 s=14
